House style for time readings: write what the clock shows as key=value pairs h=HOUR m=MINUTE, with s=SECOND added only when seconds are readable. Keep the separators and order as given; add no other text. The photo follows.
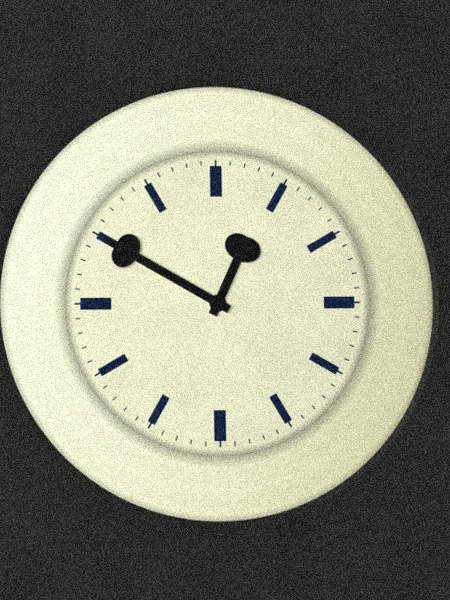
h=12 m=50
